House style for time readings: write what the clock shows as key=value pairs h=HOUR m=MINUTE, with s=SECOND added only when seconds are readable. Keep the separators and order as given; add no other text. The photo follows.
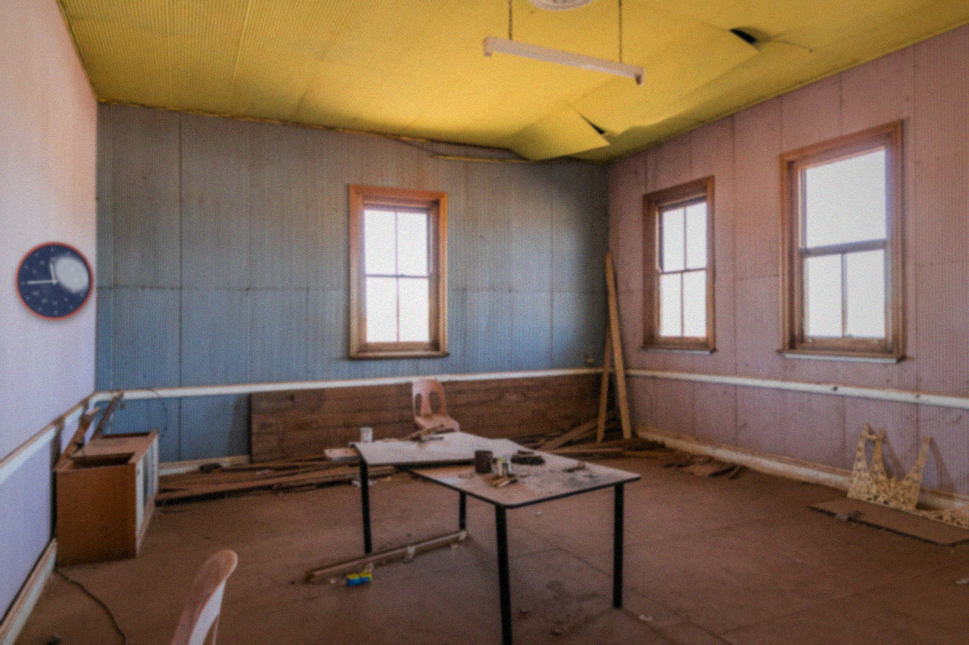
h=11 m=45
